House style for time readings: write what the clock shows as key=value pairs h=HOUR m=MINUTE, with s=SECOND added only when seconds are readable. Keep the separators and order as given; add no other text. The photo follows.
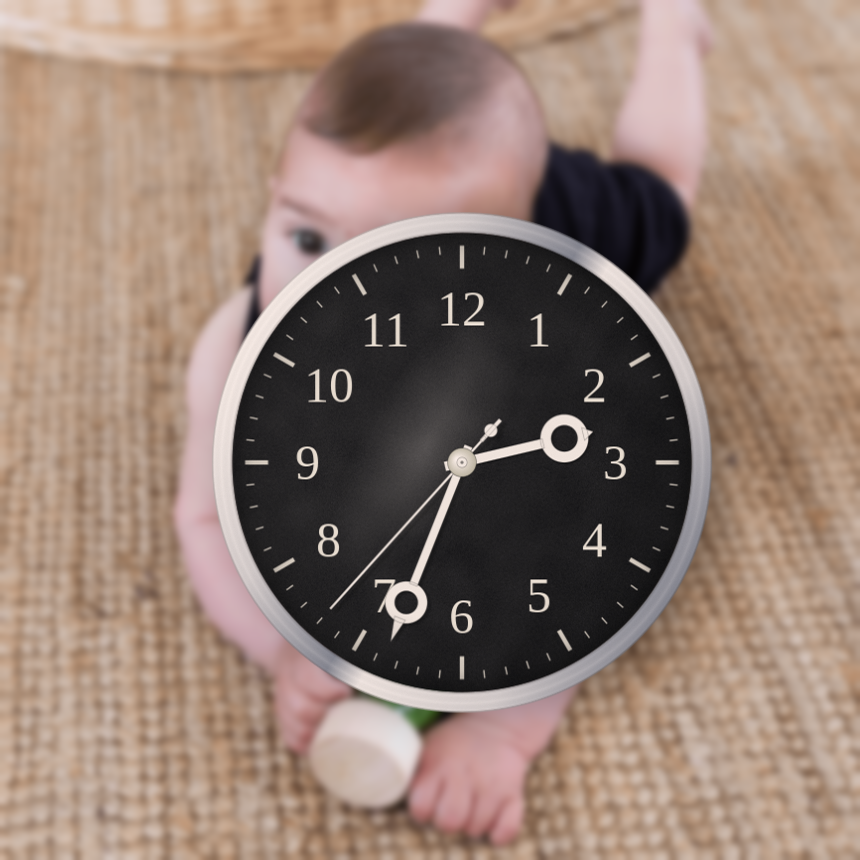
h=2 m=33 s=37
